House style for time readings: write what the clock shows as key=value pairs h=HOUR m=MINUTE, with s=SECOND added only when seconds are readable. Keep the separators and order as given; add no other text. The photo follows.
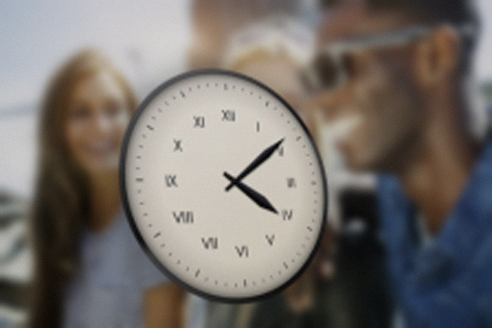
h=4 m=9
